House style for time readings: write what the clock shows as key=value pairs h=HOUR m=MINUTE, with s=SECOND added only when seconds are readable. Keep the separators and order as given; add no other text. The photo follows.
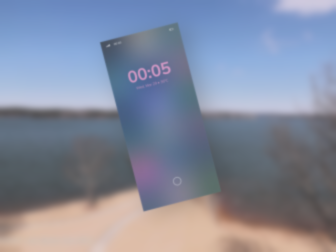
h=0 m=5
